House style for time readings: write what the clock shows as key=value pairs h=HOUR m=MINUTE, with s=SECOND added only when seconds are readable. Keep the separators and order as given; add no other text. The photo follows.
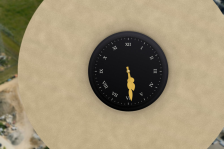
h=5 m=29
